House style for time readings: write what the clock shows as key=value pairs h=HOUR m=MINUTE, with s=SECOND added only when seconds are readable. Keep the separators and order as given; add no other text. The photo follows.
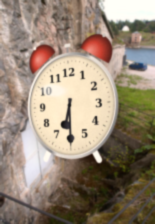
h=6 m=30
